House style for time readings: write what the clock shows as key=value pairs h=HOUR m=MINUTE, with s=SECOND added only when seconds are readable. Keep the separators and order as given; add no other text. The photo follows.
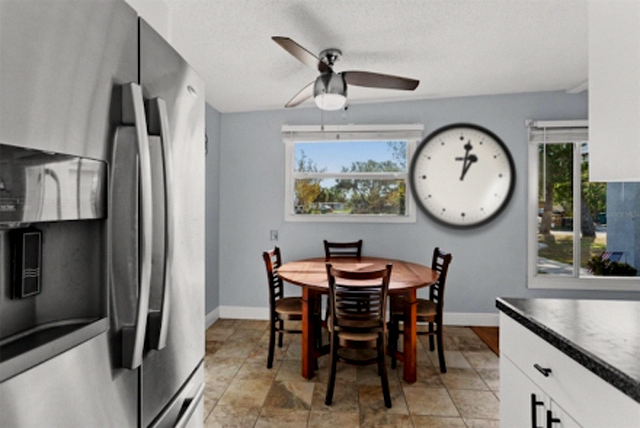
h=1 m=2
